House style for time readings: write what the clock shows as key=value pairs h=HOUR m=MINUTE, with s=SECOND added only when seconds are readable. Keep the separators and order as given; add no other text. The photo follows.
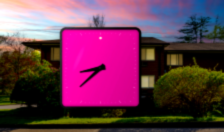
h=8 m=38
